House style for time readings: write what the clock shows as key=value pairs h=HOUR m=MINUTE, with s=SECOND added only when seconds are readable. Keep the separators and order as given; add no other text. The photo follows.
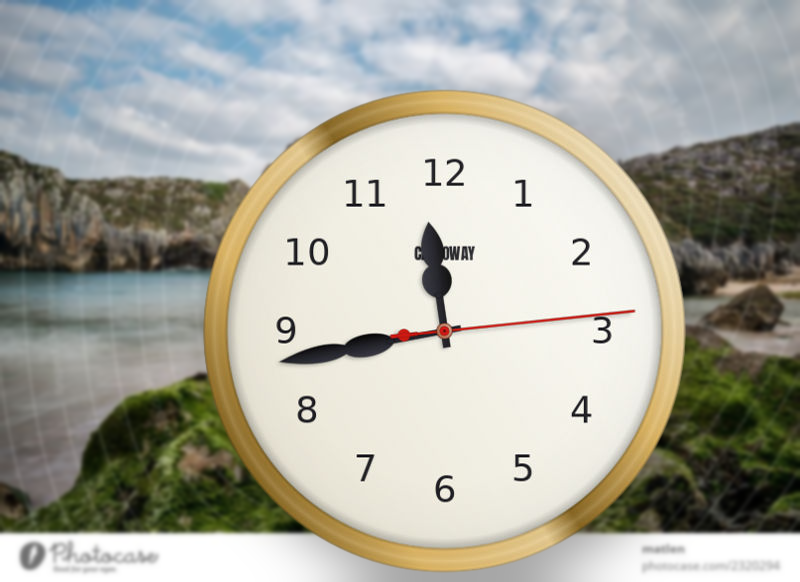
h=11 m=43 s=14
